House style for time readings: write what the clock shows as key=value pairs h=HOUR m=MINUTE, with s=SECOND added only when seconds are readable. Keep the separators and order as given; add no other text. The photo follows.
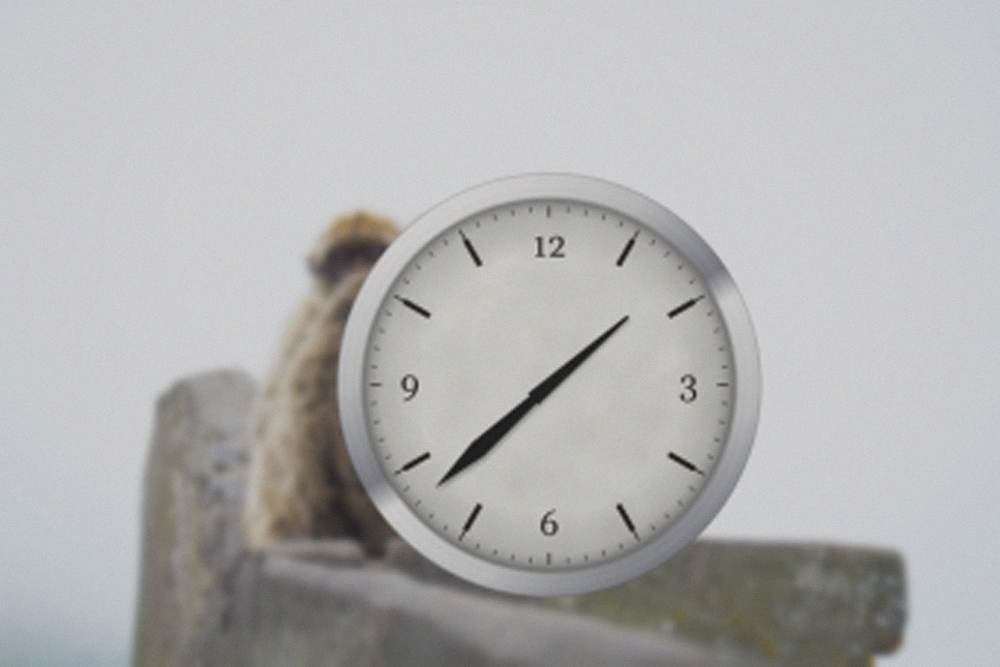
h=1 m=38
